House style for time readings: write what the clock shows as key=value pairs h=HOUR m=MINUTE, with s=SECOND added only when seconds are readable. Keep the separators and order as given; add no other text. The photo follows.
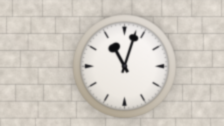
h=11 m=3
